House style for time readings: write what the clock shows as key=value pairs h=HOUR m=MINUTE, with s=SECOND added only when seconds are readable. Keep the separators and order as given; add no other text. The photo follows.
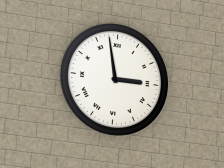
h=2 m=58
